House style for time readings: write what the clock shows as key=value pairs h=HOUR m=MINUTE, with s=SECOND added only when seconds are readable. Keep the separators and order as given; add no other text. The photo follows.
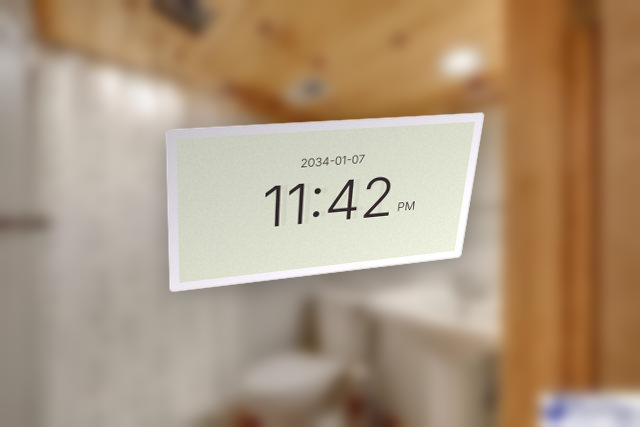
h=11 m=42
